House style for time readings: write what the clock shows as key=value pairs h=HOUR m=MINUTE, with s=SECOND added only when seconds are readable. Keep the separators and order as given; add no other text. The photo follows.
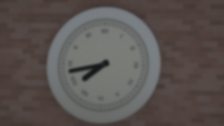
h=7 m=43
